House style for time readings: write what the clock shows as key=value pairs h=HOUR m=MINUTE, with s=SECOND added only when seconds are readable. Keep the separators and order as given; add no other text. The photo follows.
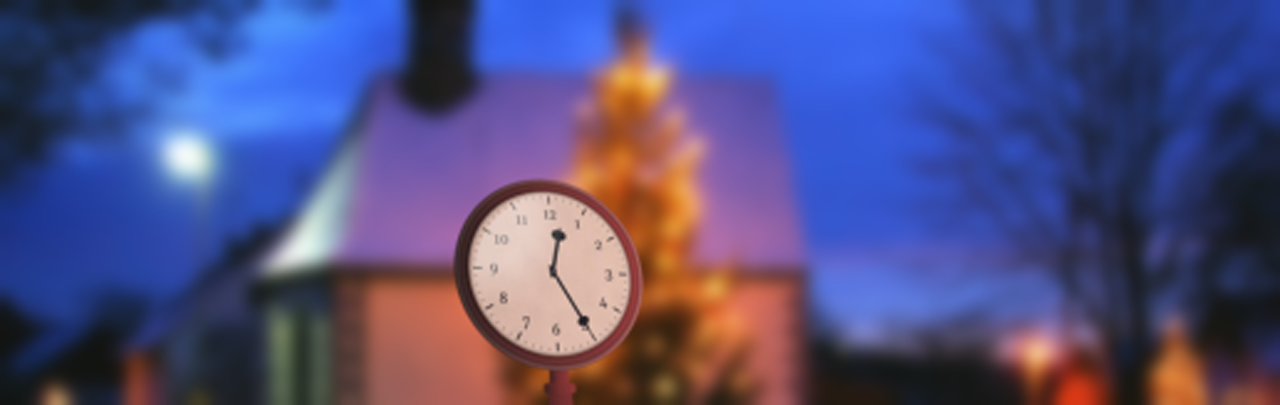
h=12 m=25
